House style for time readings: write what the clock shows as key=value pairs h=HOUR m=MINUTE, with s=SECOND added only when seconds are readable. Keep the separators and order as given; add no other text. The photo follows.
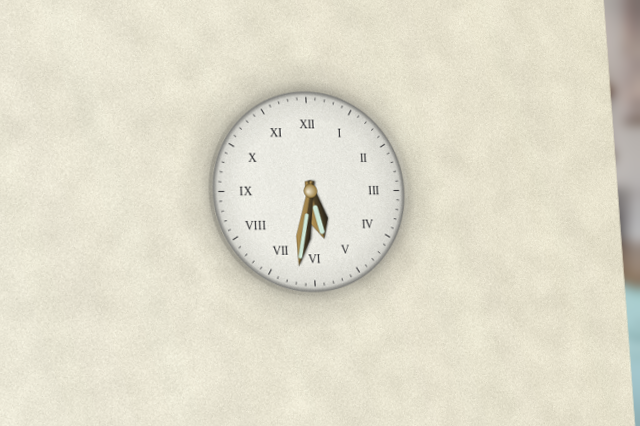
h=5 m=32
